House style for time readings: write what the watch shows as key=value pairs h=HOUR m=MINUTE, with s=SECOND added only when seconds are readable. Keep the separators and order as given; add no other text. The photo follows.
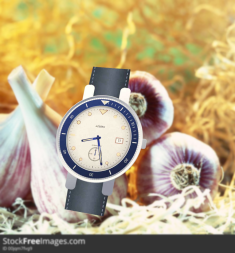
h=8 m=27
